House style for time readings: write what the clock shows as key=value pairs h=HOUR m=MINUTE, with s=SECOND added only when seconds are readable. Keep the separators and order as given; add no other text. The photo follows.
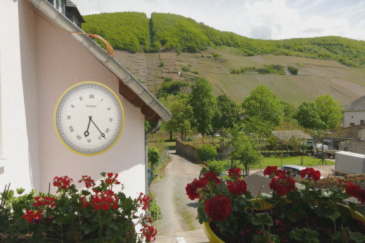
h=6 m=23
